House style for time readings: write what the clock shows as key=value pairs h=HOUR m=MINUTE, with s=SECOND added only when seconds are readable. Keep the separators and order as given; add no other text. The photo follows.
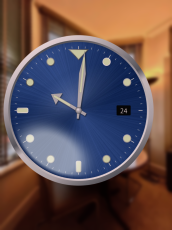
h=10 m=1
